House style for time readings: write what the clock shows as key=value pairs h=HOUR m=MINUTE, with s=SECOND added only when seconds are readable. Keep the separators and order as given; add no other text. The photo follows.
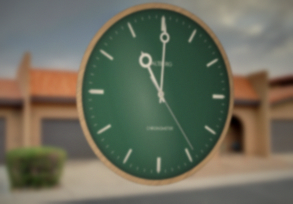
h=11 m=0 s=24
